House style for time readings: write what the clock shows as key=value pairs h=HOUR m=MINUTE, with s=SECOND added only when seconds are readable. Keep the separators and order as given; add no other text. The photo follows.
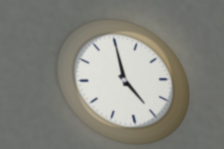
h=5 m=0
